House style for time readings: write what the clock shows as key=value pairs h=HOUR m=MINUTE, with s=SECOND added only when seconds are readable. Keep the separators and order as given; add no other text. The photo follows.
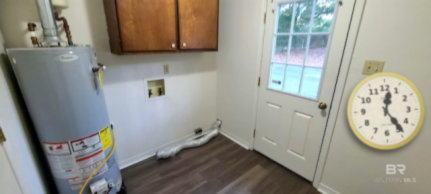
h=12 m=24
